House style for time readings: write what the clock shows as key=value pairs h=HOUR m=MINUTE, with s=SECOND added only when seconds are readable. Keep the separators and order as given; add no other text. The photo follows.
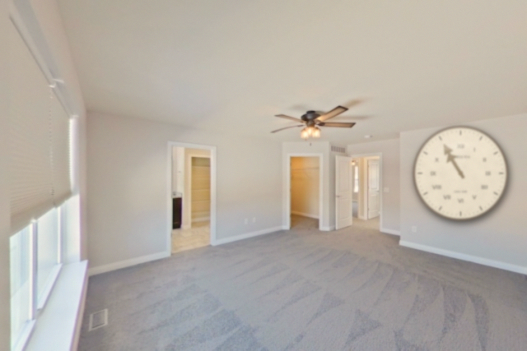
h=10 m=55
